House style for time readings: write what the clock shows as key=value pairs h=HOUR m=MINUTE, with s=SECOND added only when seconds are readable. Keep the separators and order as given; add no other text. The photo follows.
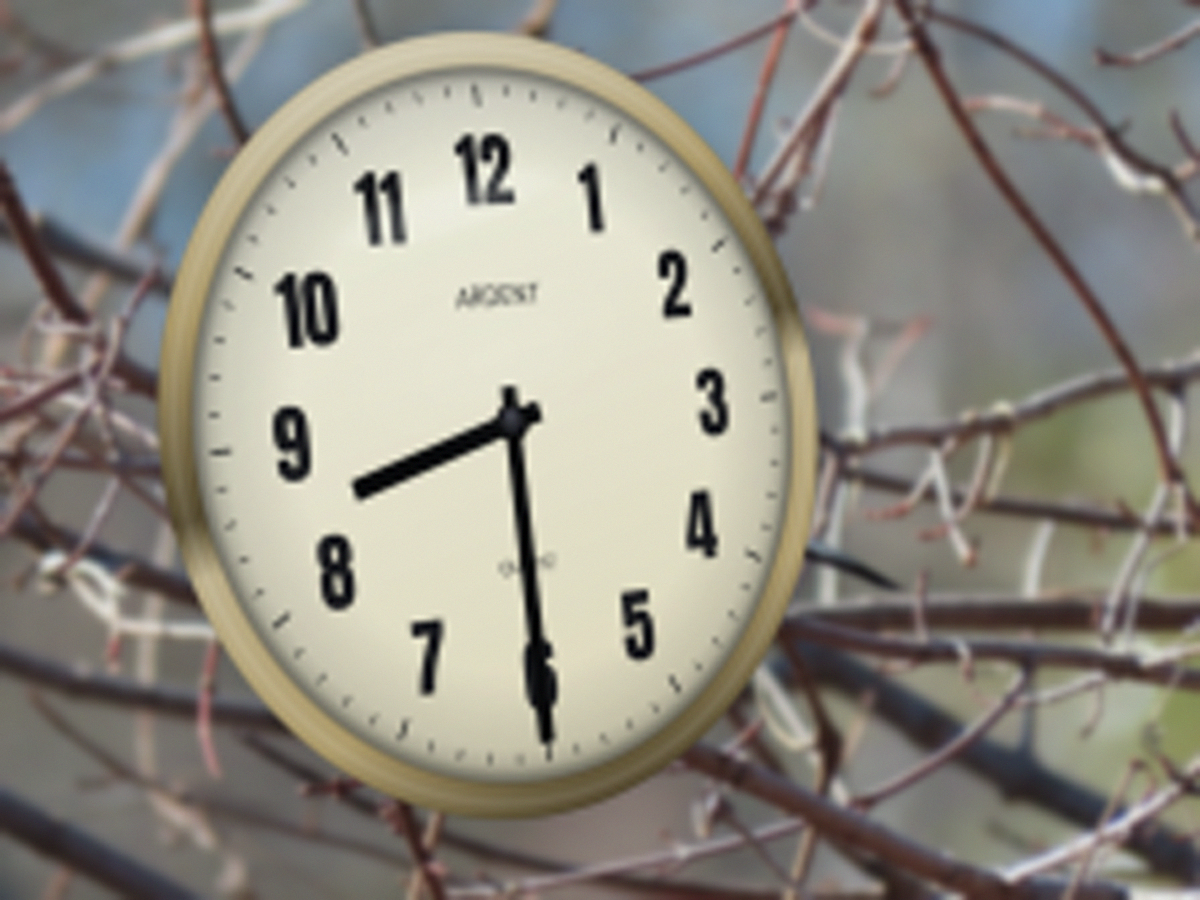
h=8 m=30
